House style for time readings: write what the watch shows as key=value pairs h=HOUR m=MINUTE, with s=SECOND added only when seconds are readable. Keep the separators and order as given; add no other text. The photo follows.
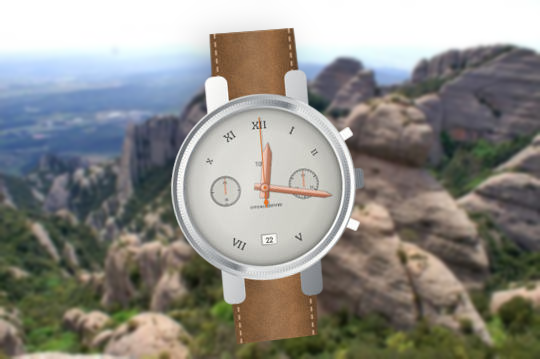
h=12 m=17
